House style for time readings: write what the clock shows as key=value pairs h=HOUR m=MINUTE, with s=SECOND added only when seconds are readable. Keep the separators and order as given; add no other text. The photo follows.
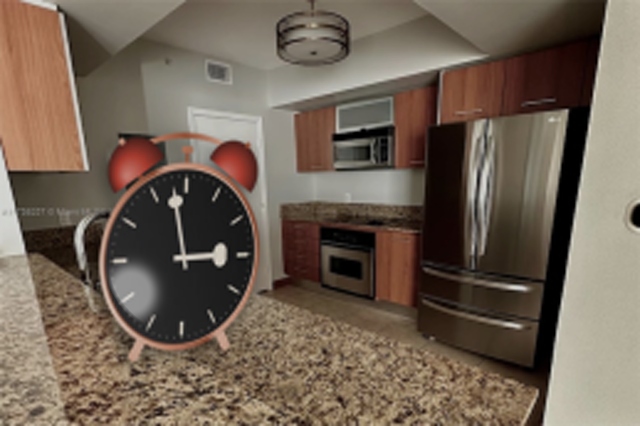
h=2 m=58
